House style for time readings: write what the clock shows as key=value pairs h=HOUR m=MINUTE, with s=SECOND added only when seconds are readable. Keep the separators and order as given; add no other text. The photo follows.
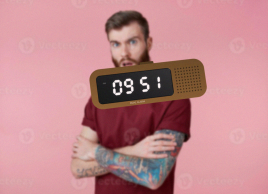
h=9 m=51
